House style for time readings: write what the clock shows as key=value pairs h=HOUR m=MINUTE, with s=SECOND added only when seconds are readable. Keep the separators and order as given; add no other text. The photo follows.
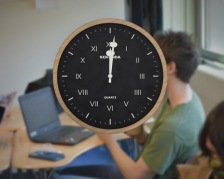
h=12 m=1
